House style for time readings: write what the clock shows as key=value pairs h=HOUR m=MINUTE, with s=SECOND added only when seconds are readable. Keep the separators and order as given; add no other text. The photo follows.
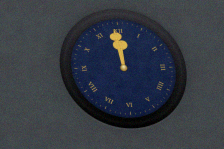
h=11 m=59
